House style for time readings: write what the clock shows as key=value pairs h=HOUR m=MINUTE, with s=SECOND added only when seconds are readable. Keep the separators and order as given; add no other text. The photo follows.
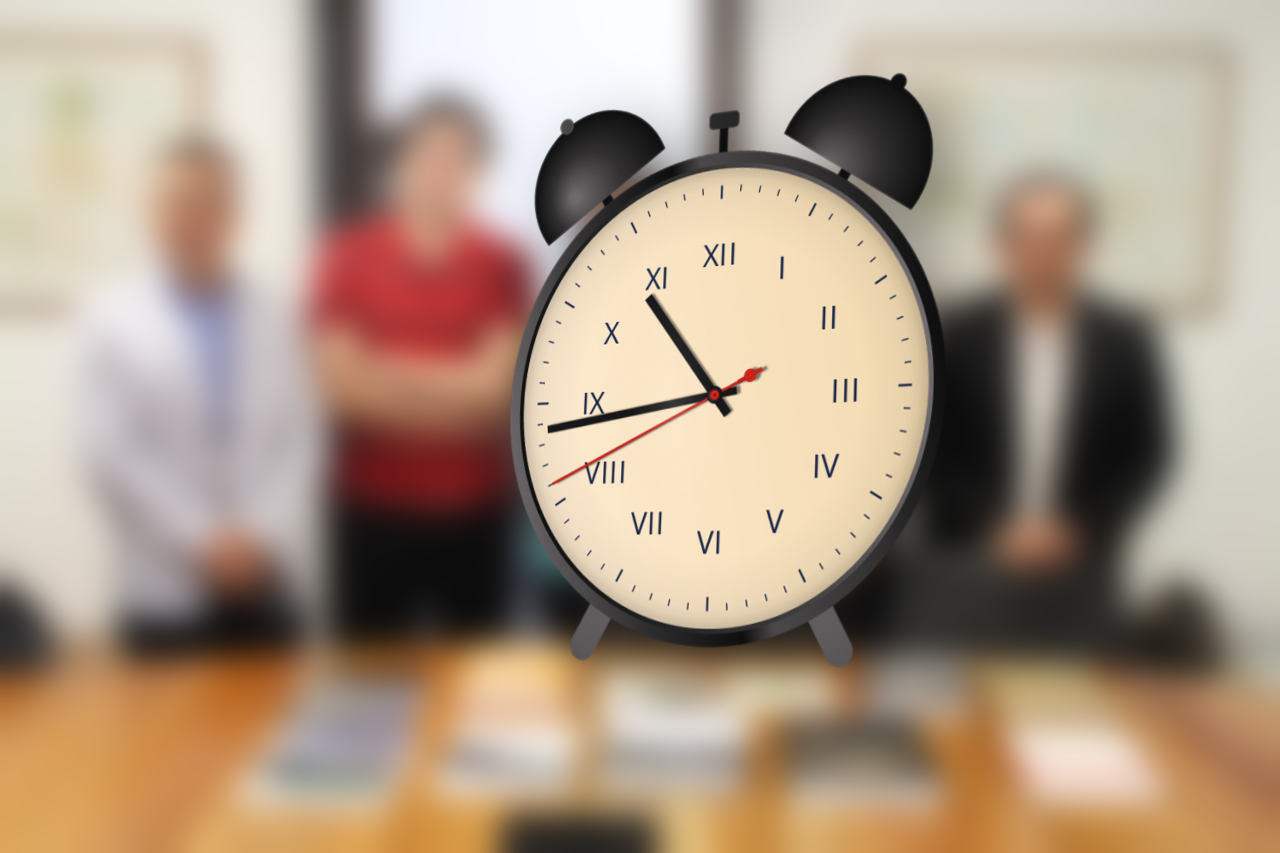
h=10 m=43 s=41
